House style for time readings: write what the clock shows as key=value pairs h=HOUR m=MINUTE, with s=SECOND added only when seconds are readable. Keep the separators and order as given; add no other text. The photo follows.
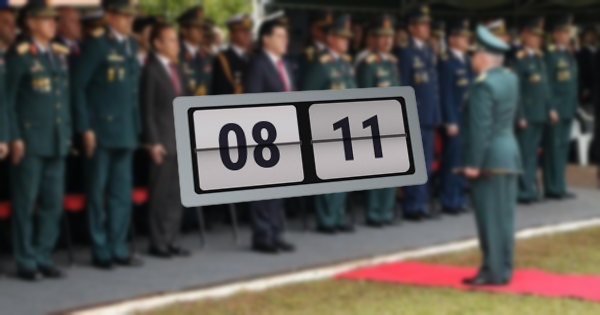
h=8 m=11
